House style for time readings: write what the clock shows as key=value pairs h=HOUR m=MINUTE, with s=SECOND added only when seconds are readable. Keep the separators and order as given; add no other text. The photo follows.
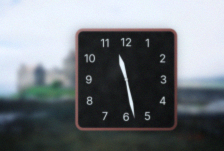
h=11 m=28
